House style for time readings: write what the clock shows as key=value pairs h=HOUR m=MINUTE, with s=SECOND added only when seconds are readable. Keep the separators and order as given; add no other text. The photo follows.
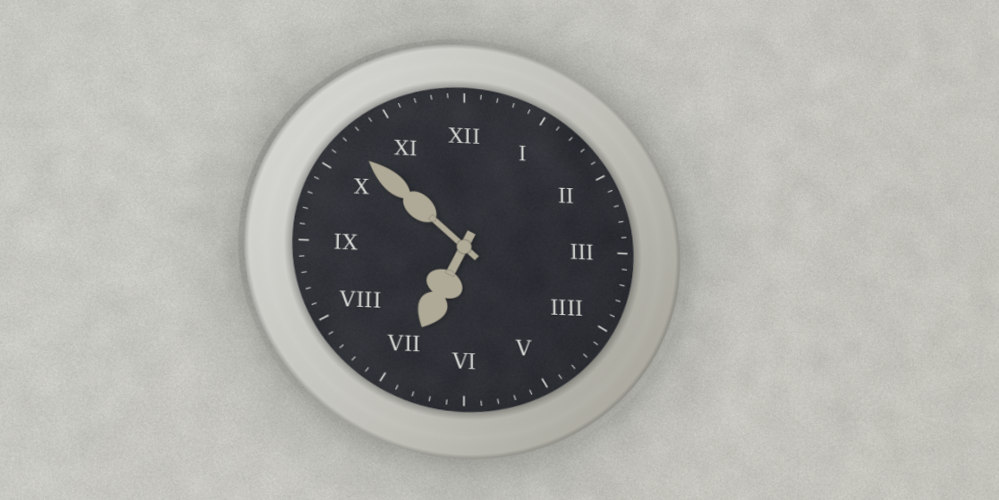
h=6 m=52
